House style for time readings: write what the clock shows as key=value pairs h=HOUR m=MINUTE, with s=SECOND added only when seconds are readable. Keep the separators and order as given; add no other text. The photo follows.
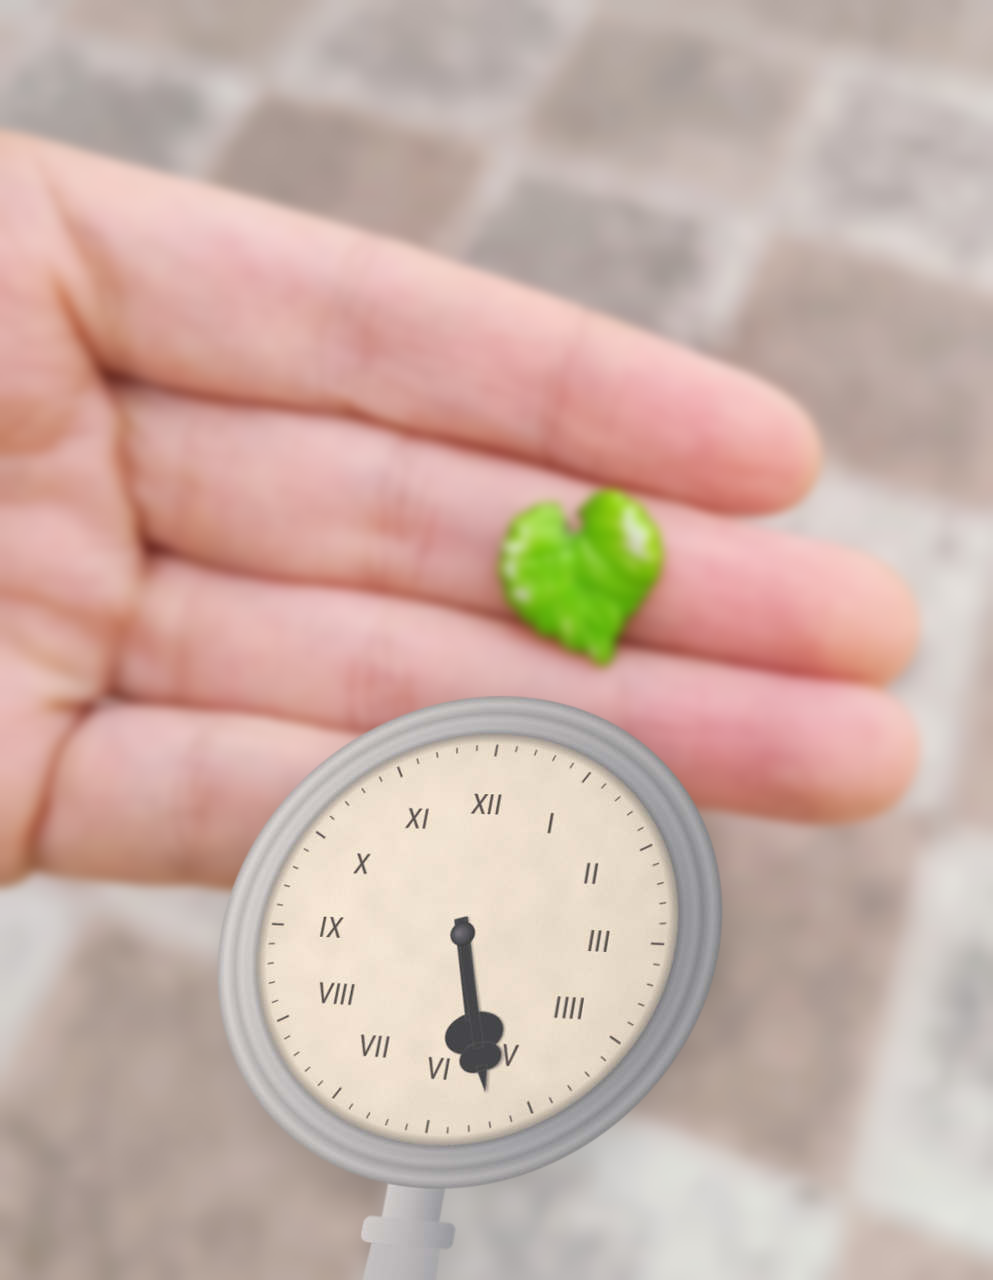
h=5 m=27
